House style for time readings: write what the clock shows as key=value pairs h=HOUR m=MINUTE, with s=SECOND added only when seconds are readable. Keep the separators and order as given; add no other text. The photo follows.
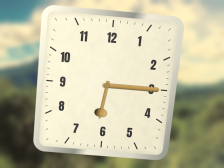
h=6 m=15
